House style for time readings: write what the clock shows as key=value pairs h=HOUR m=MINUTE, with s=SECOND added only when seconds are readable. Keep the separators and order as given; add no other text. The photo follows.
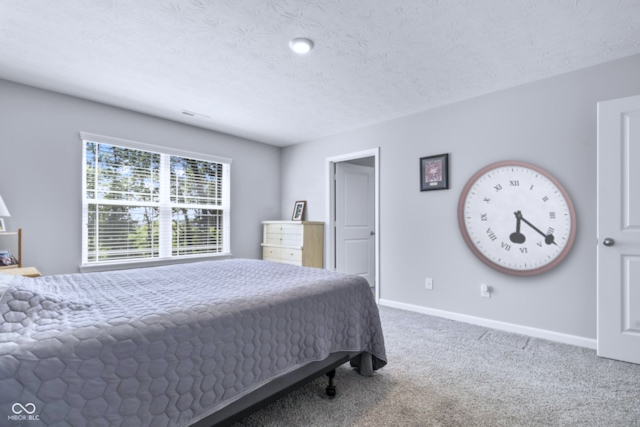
h=6 m=22
